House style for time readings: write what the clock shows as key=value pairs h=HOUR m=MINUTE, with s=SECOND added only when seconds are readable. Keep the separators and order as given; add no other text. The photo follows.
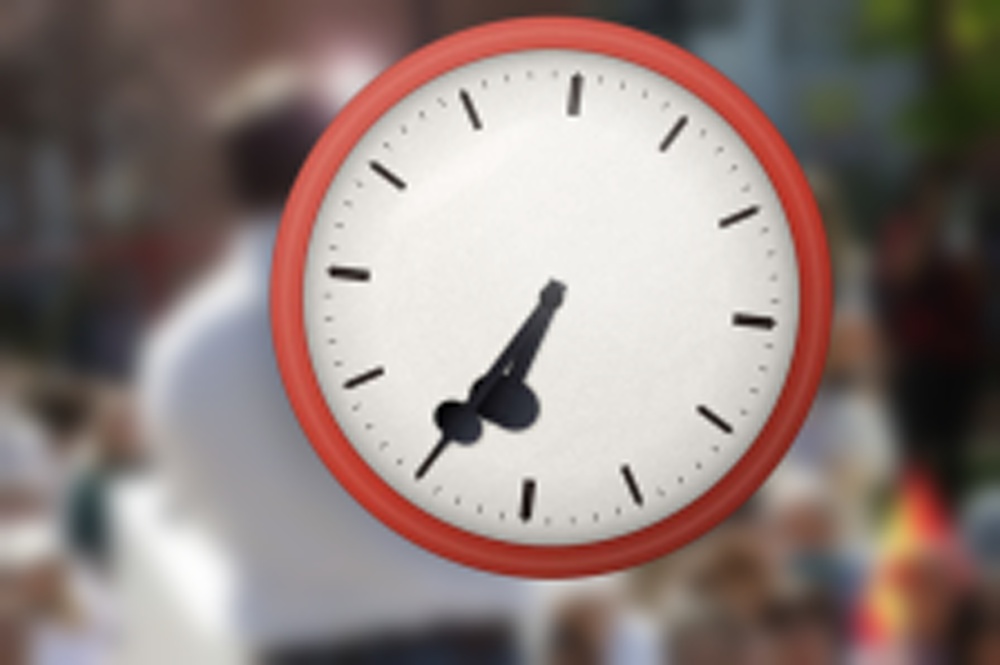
h=6 m=35
